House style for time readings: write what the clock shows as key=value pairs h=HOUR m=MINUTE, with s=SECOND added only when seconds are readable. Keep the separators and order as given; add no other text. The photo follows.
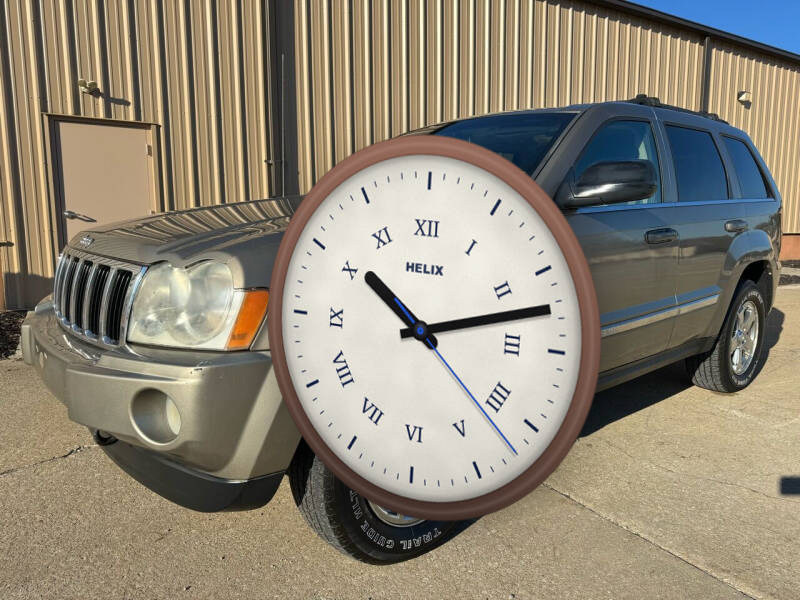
h=10 m=12 s=22
